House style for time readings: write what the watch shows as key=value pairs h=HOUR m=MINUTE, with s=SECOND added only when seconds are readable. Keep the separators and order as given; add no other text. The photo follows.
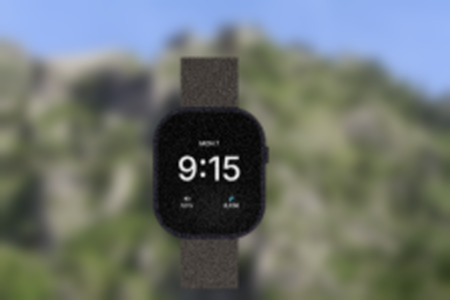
h=9 m=15
